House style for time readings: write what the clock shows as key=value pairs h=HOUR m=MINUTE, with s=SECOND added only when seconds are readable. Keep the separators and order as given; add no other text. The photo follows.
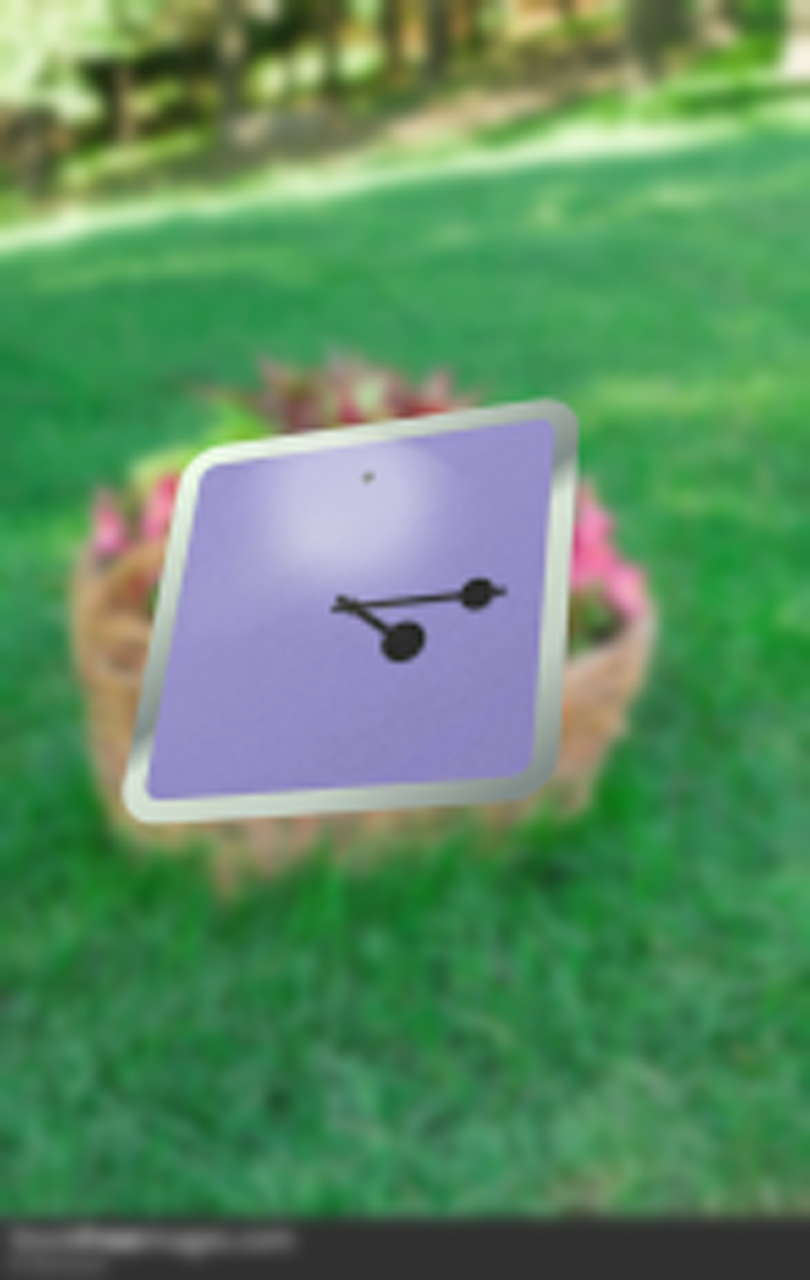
h=4 m=15
